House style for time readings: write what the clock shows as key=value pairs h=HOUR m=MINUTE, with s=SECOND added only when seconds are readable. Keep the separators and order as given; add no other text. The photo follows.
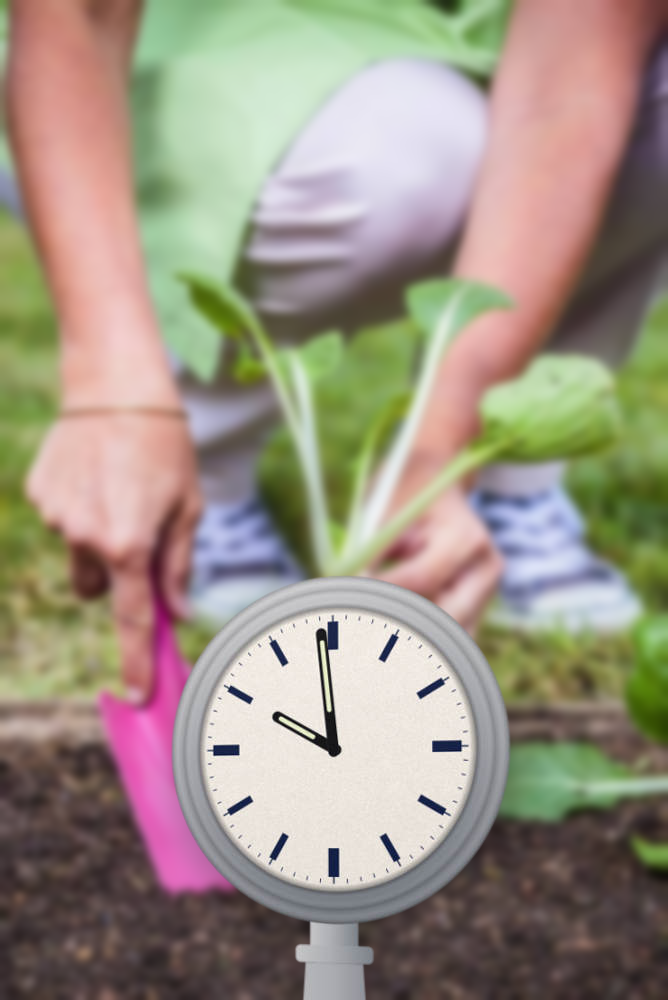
h=9 m=59
